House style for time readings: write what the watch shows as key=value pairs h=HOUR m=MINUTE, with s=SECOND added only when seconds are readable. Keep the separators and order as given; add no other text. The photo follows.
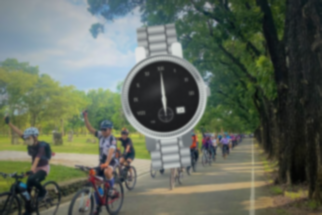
h=6 m=0
